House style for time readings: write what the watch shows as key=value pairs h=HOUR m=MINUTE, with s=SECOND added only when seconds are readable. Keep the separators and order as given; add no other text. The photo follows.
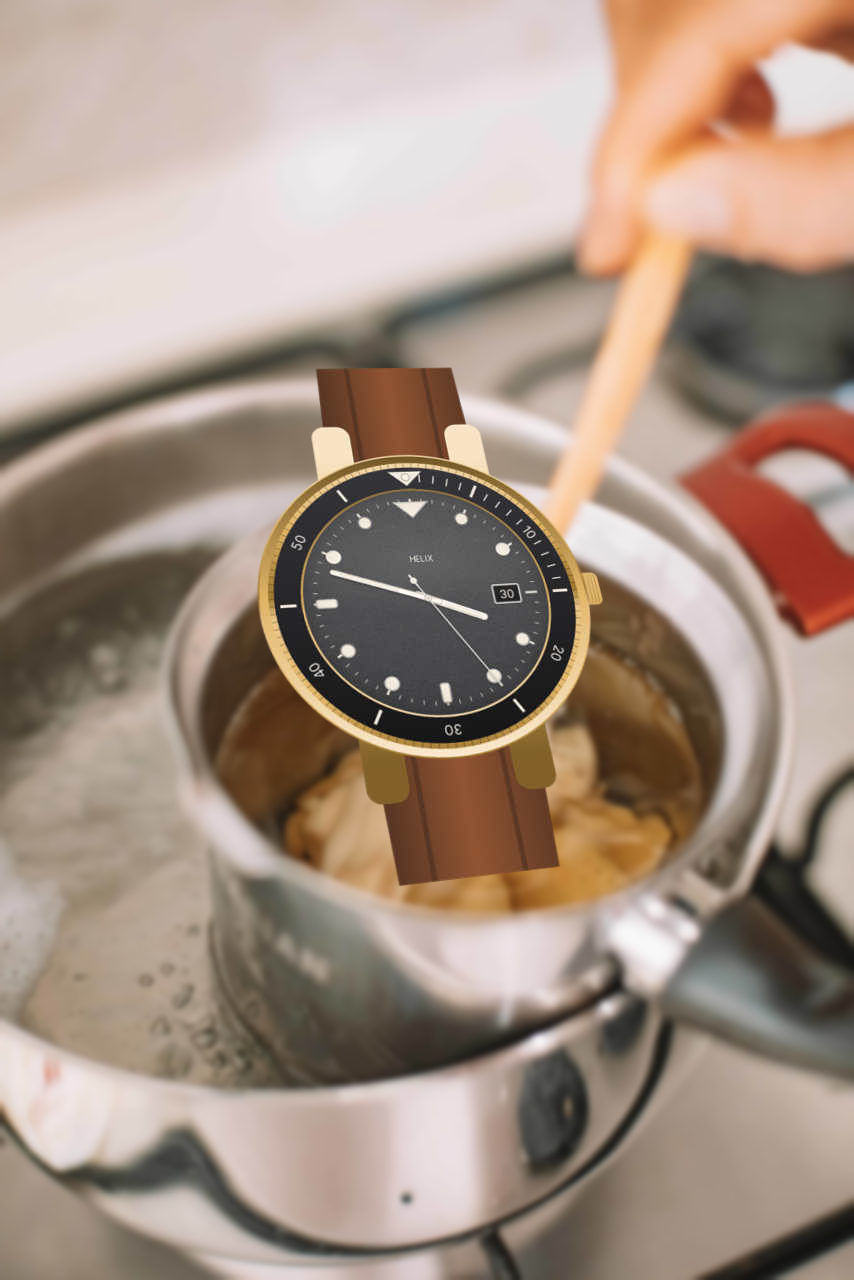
h=3 m=48 s=25
